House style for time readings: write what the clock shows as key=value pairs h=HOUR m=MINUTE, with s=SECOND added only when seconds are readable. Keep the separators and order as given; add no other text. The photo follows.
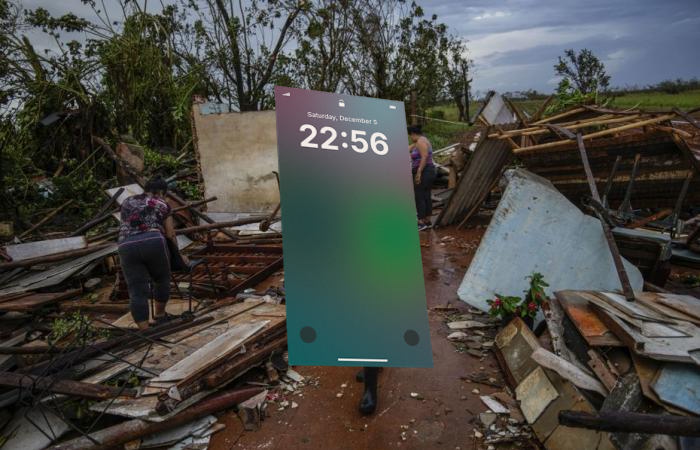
h=22 m=56
